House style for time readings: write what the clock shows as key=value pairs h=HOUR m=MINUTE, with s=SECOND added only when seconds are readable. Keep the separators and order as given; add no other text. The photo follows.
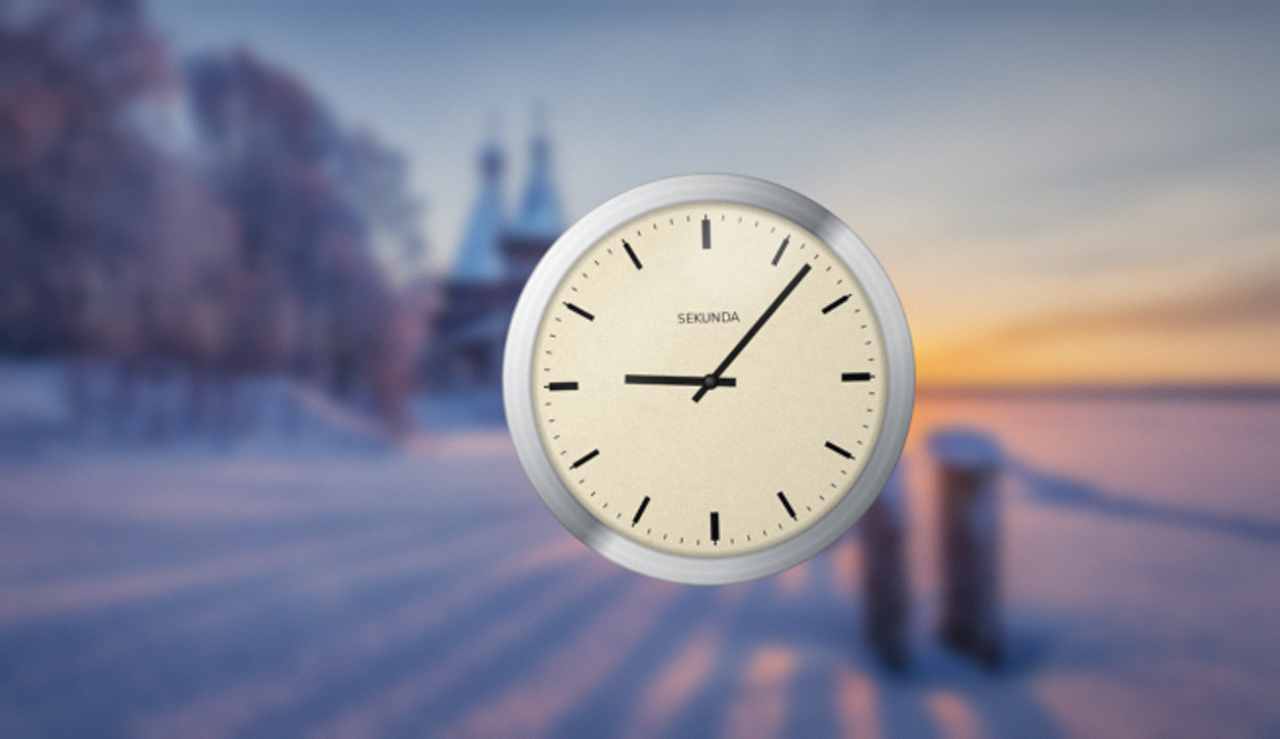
h=9 m=7
